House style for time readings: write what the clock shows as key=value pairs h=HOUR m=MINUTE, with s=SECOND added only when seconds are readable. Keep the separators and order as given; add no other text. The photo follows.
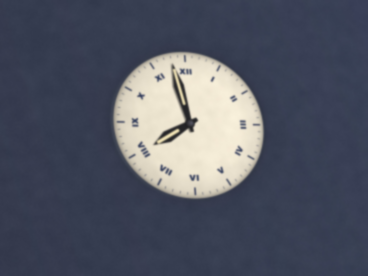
h=7 m=58
